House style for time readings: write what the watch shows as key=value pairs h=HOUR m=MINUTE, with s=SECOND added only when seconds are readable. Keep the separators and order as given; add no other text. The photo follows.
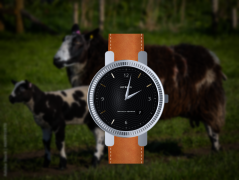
h=2 m=2
